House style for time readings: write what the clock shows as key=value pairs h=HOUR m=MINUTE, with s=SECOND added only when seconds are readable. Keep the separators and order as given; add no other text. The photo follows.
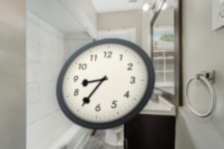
h=8 m=35
